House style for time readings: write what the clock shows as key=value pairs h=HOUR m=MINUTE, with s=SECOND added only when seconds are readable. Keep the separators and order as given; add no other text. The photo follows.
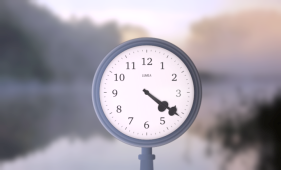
h=4 m=21
